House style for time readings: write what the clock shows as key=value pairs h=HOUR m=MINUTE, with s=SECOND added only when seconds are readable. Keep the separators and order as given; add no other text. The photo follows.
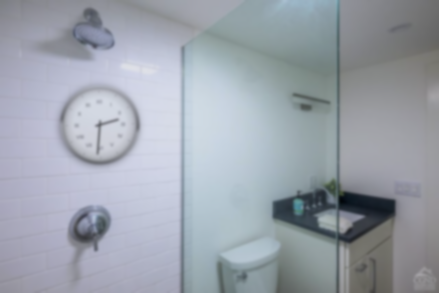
h=2 m=31
